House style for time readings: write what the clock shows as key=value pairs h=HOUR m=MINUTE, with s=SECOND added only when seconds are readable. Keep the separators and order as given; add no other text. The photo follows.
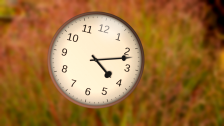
h=4 m=12
